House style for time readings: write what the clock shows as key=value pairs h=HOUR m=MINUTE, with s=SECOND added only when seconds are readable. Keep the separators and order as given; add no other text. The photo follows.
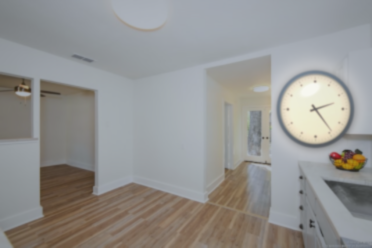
h=2 m=24
